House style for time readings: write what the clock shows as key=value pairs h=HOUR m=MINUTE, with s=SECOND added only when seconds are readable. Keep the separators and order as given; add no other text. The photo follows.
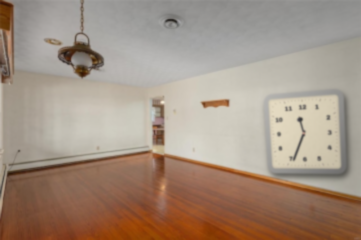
h=11 m=34
